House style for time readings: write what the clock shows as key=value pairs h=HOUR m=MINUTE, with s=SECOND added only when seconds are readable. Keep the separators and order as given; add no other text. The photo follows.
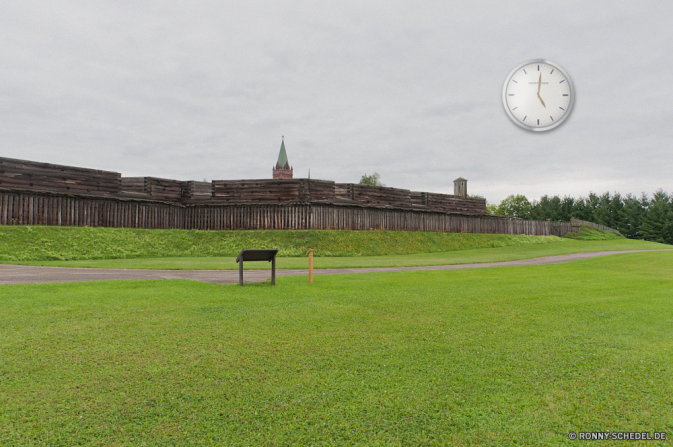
h=5 m=1
